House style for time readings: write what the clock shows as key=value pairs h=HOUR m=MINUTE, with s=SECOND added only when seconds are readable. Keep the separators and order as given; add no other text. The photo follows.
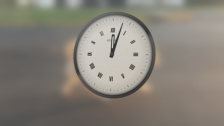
h=12 m=3
